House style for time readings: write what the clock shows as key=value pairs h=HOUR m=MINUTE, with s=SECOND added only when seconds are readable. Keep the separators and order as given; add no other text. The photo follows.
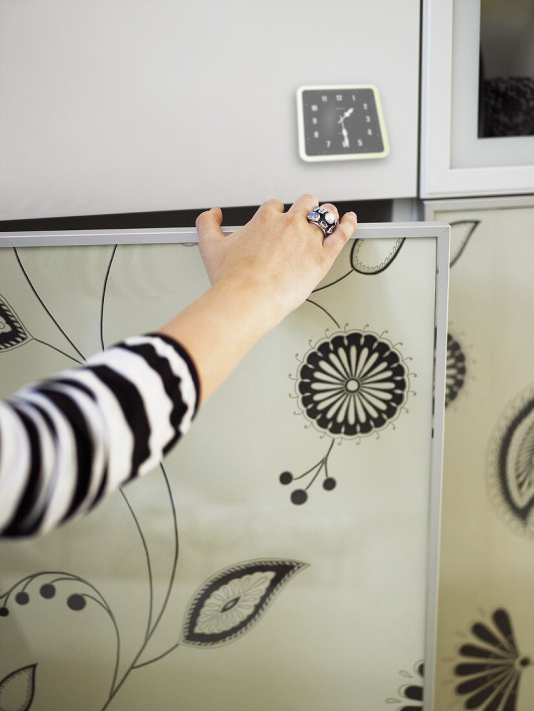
h=1 m=29
